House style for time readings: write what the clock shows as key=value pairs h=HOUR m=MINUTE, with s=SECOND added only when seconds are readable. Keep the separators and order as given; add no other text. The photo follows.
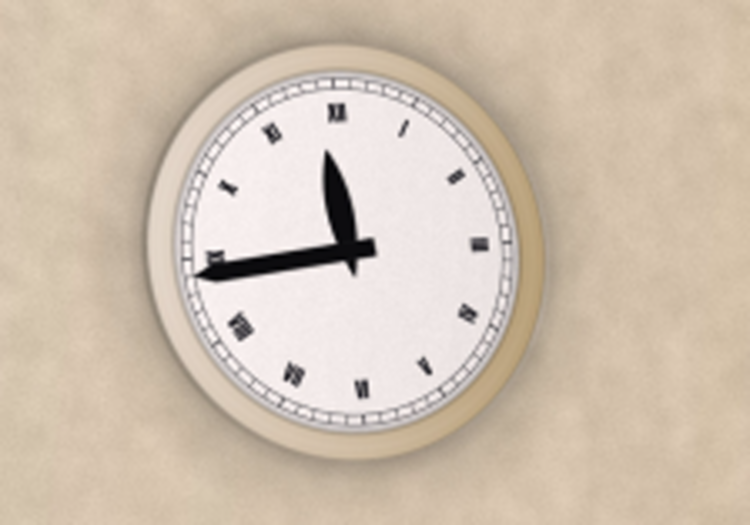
h=11 m=44
